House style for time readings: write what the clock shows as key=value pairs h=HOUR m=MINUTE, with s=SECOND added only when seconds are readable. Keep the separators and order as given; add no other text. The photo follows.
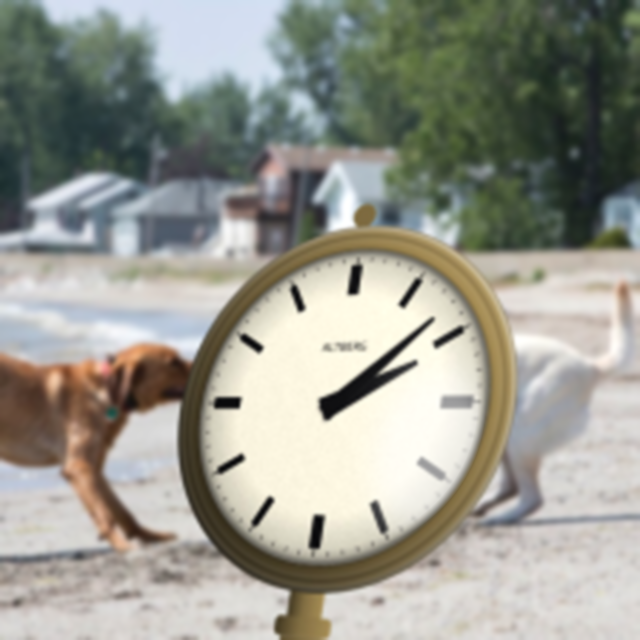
h=2 m=8
